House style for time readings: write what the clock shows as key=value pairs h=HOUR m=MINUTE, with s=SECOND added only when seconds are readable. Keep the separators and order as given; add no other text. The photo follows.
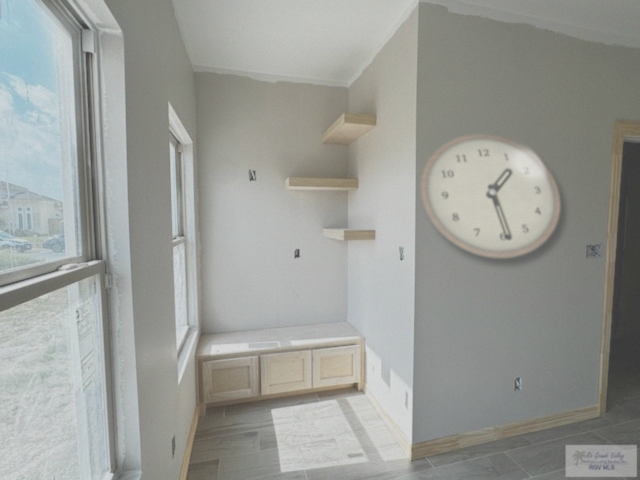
h=1 m=29
